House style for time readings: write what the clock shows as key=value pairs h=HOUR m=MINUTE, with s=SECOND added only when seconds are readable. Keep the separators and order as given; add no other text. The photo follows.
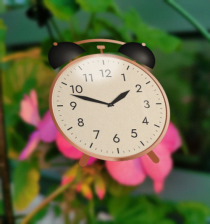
h=1 m=48
